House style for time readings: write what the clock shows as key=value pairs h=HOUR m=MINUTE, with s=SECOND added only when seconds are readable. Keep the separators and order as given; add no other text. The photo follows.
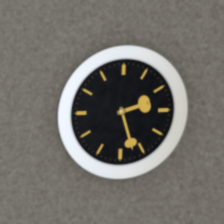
h=2 m=27
